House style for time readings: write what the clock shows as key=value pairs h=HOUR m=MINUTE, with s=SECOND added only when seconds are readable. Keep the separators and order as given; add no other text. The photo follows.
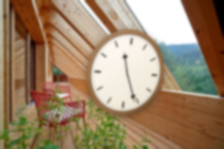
h=11 m=26
